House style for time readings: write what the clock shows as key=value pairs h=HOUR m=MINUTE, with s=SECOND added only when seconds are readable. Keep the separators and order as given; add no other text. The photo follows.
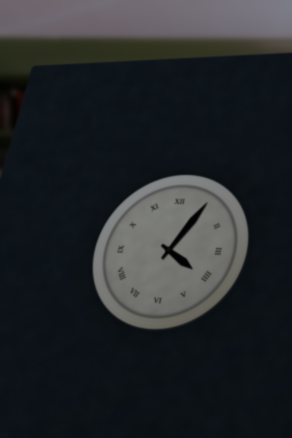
h=4 m=5
